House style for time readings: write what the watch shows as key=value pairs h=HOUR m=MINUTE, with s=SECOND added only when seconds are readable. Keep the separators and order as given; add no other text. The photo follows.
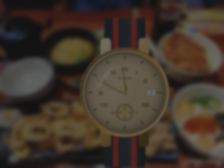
h=11 m=49
